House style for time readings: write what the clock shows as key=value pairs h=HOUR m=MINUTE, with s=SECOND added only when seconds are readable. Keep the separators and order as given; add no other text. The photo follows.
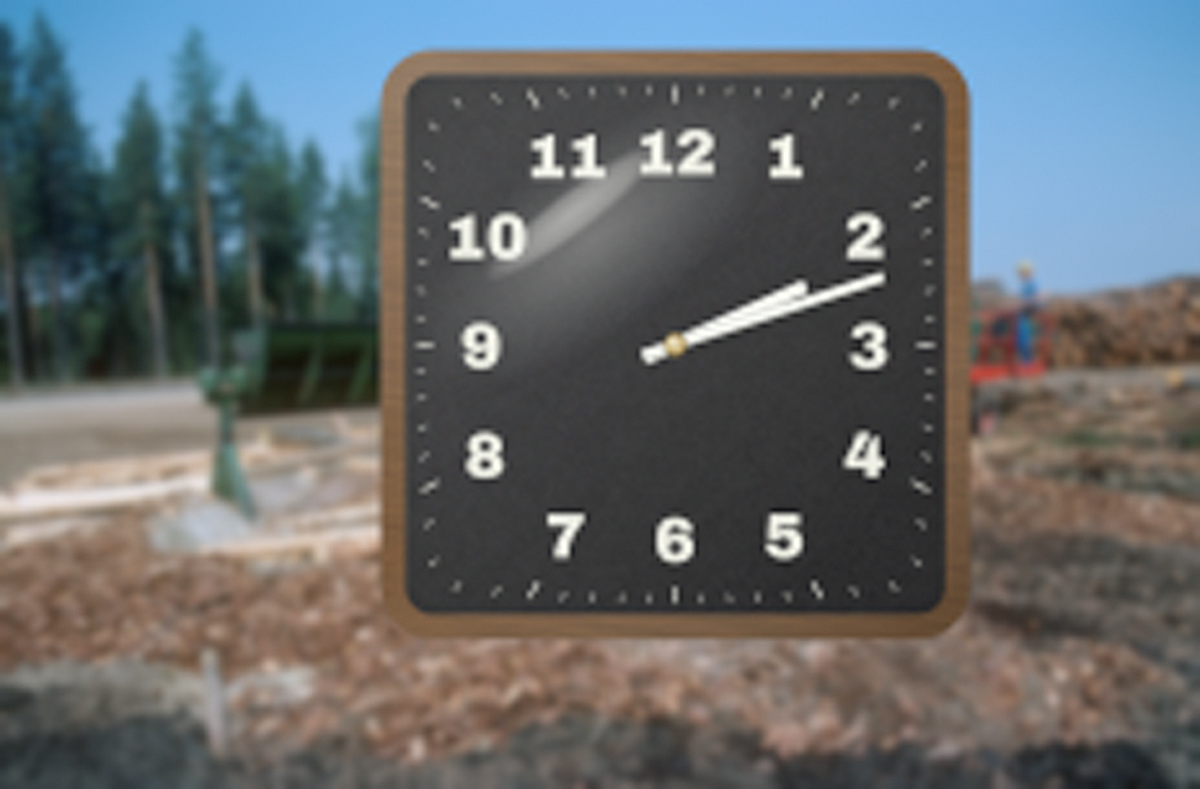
h=2 m=12
